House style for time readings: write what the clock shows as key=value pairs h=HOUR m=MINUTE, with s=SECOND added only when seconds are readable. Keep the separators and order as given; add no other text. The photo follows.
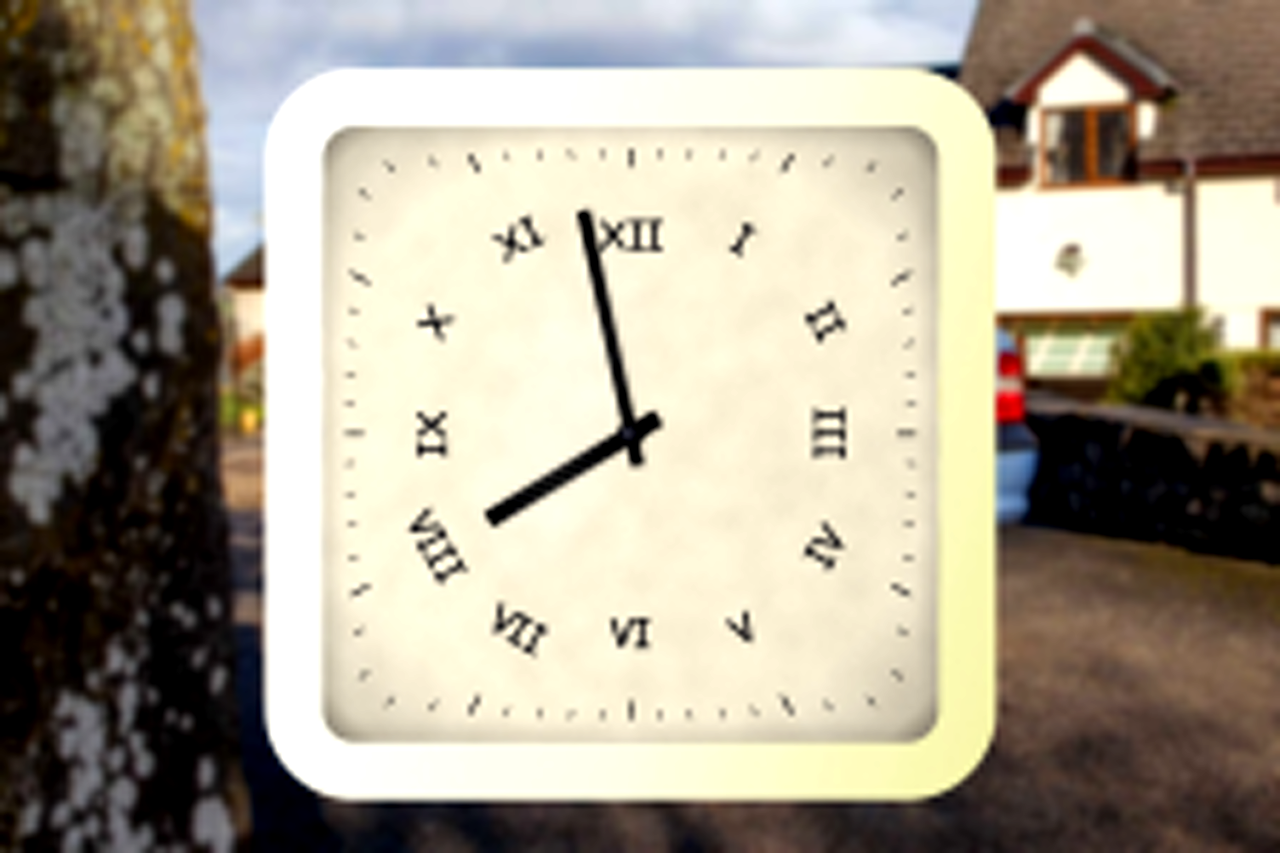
h=7 m=58
